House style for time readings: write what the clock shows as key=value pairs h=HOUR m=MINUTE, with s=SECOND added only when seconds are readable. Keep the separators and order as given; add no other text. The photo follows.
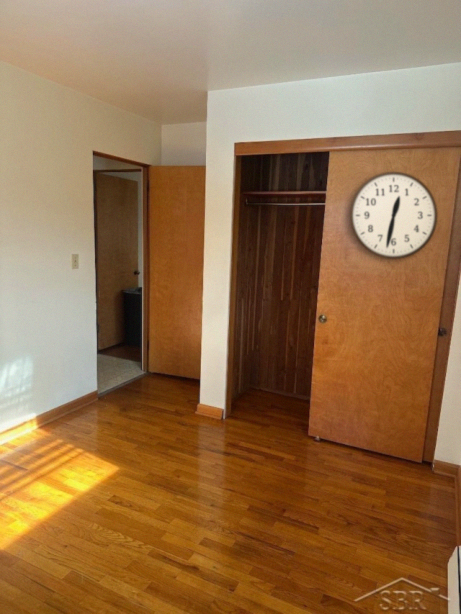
h=12 m=32
